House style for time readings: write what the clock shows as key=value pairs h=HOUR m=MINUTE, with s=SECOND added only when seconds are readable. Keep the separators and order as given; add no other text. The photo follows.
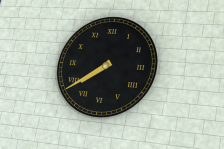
h=7 m=39
